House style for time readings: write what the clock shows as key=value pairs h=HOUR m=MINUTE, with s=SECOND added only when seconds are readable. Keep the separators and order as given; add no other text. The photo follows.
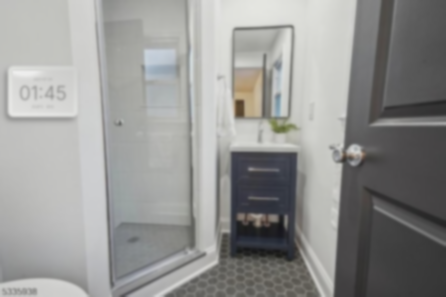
h=1 m=45
